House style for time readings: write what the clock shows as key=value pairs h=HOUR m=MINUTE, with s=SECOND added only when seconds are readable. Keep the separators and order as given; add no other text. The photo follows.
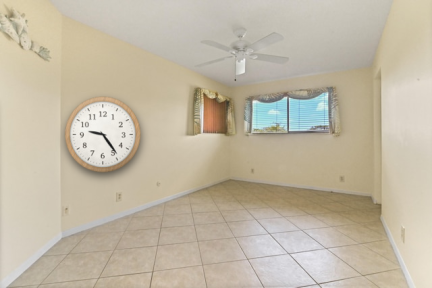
h=9 m=24
